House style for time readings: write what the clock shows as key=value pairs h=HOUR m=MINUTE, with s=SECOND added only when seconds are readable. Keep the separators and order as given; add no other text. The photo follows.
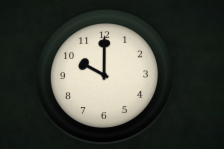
h=10 m=0
